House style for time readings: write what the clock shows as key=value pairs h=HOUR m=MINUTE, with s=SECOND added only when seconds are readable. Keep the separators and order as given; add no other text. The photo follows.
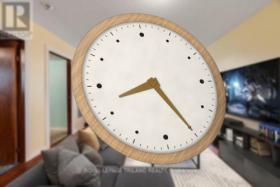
h=8 m=25
